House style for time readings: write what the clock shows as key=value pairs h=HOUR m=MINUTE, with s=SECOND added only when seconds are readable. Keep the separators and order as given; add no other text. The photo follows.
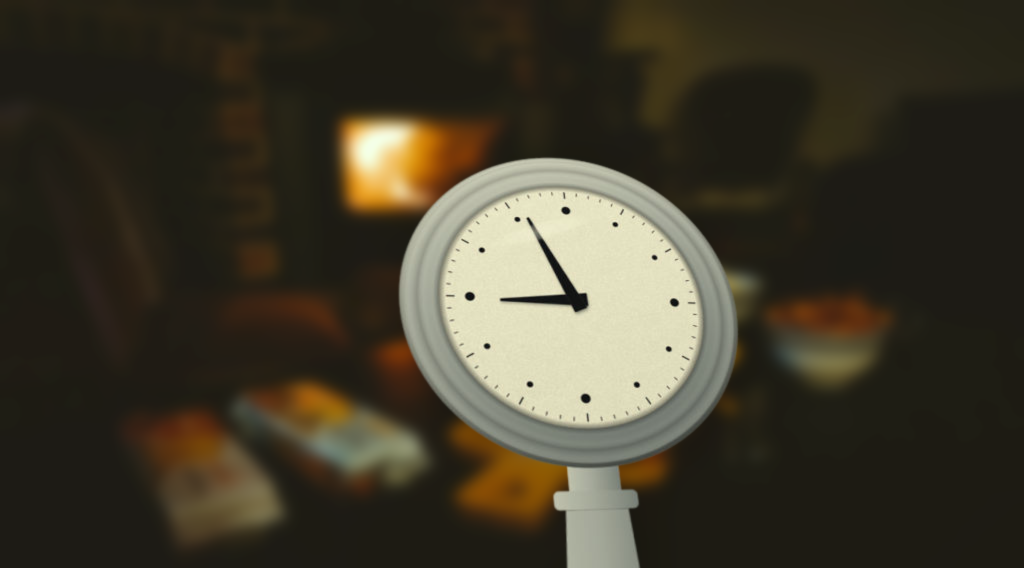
h=8 m=56
